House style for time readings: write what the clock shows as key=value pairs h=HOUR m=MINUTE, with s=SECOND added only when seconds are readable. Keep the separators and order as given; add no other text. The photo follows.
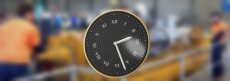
h=2 m=27
